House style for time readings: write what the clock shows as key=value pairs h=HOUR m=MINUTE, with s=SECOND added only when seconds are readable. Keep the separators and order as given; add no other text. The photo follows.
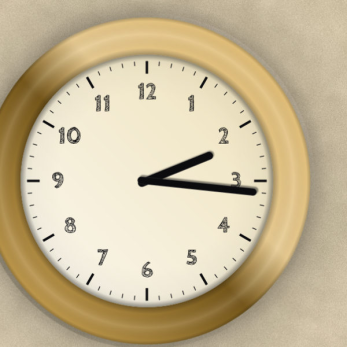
h=2 m=16
